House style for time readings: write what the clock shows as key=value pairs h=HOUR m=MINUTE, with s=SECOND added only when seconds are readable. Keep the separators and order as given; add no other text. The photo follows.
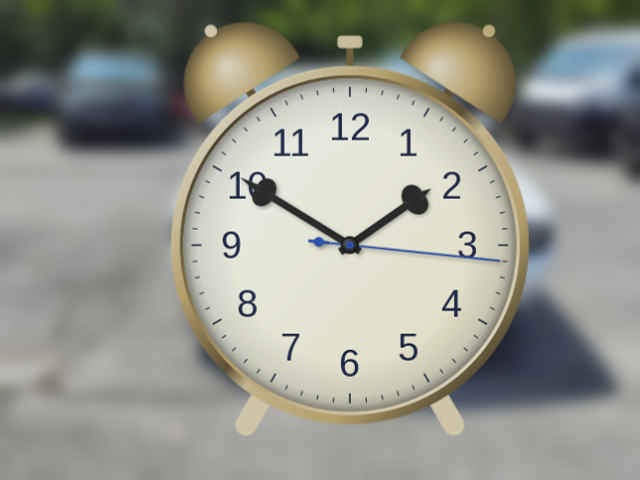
h=1 m=50 s=16
